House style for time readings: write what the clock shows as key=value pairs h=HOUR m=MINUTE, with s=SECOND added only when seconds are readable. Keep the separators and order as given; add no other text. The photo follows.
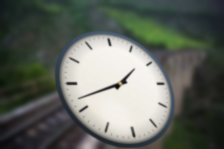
h=1 m=42
